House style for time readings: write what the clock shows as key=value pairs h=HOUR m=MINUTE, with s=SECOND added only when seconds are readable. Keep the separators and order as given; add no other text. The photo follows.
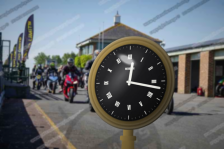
h=12 m=17
